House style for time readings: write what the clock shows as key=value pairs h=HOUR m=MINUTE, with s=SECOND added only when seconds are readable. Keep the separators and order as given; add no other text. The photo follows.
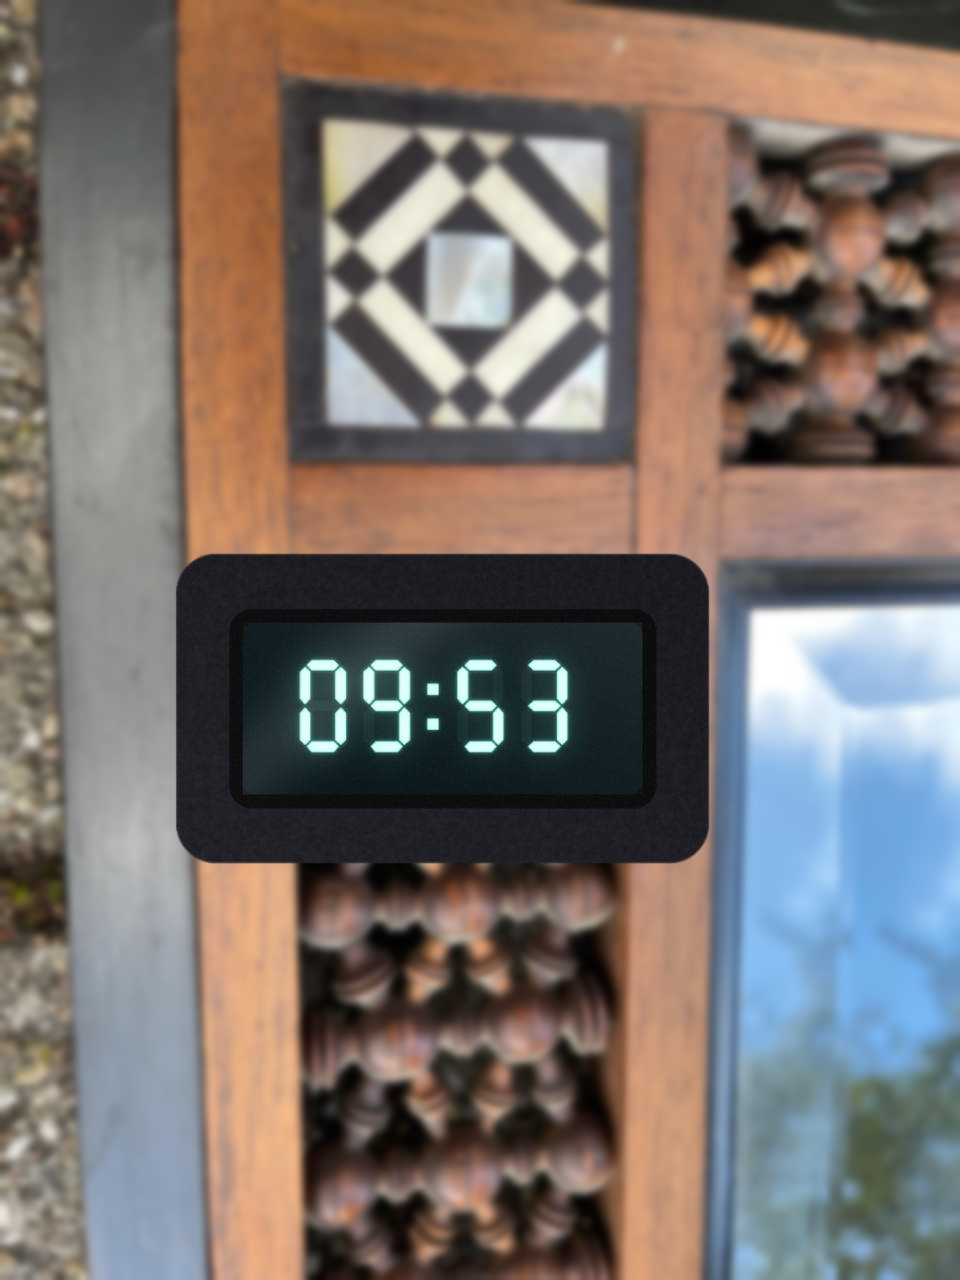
h=9 m=53
